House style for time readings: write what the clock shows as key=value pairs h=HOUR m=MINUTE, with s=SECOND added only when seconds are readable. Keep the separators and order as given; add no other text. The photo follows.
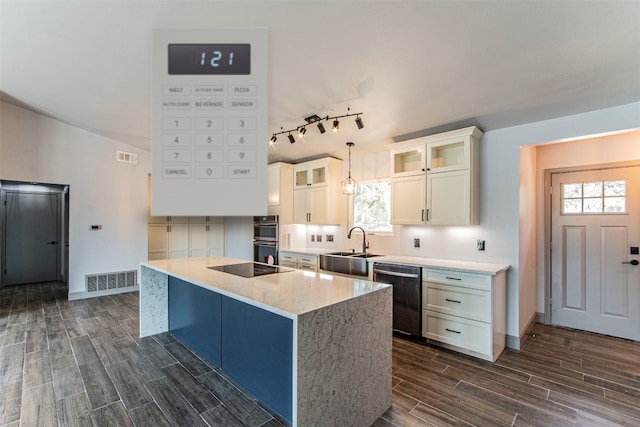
h=1 m=21
